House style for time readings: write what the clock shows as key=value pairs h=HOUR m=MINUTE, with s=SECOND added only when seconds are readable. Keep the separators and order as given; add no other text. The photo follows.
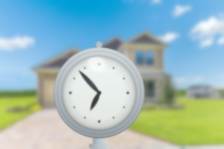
h=6 m=53
